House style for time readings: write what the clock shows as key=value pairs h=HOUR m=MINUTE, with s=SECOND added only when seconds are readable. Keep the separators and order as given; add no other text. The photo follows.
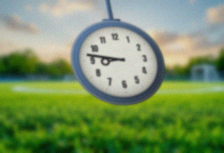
h=8 m=47
